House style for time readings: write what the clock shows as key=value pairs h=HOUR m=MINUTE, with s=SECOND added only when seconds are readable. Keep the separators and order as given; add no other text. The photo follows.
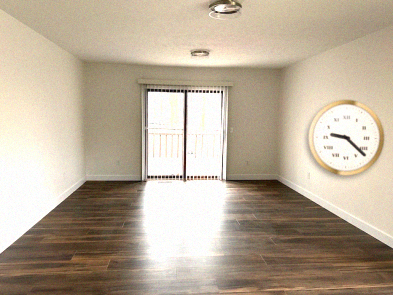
h=9 m=22
